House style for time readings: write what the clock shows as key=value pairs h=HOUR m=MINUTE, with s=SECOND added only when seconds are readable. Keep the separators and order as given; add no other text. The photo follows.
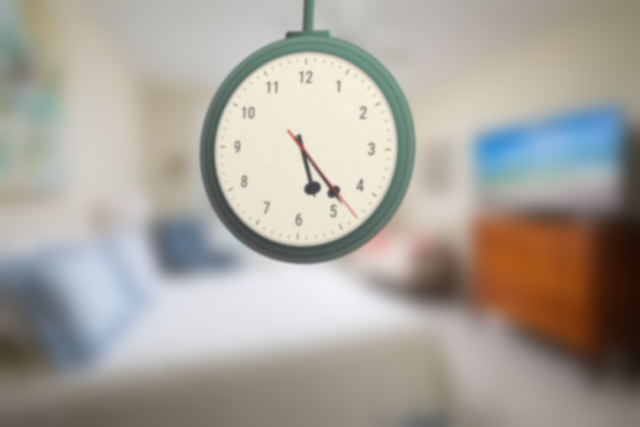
h=5 m=23 s=23
